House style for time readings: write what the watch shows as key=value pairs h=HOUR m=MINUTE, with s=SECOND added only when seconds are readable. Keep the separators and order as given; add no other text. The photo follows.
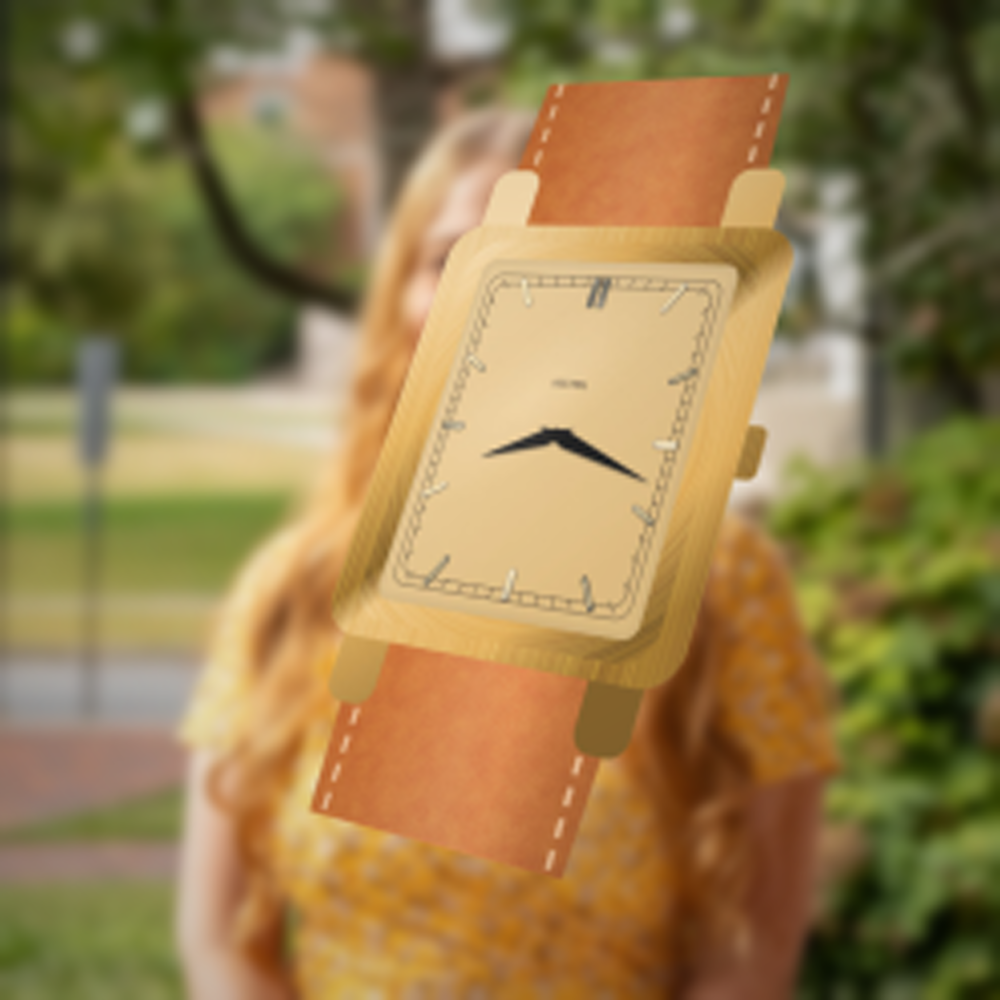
h=8 m=18
